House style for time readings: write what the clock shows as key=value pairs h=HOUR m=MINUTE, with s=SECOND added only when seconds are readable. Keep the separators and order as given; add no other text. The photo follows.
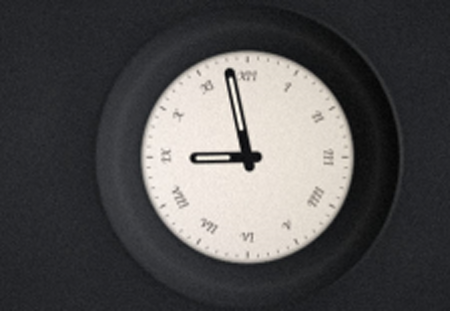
h=8 m=58
